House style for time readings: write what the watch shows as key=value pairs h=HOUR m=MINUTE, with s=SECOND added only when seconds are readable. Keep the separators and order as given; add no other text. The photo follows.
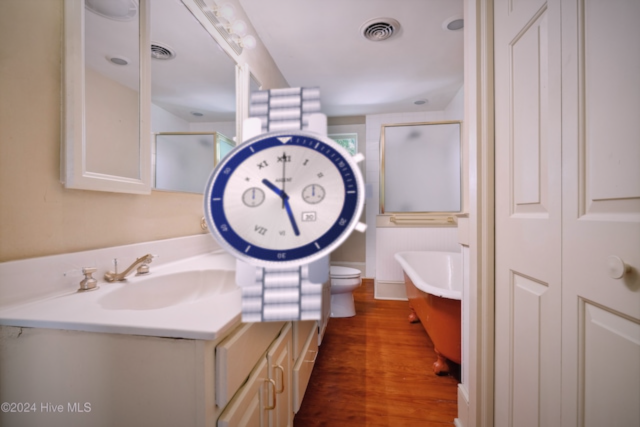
h=10 m=27
